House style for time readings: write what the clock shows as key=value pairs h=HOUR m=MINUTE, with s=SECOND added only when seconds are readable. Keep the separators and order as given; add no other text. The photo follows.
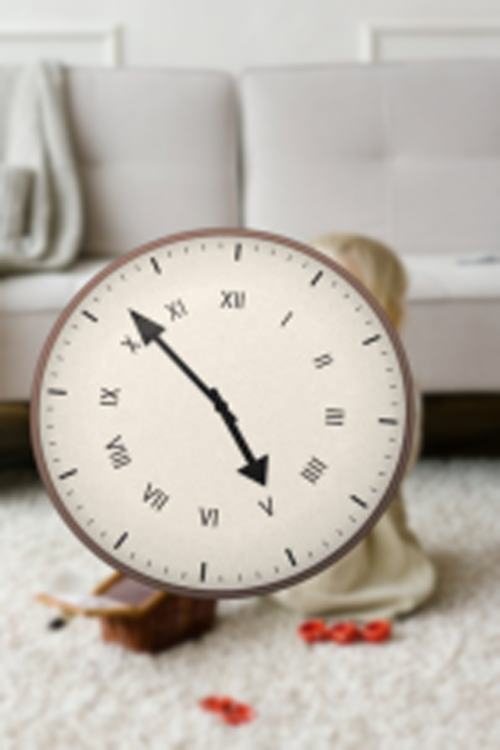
h=4 m=52
